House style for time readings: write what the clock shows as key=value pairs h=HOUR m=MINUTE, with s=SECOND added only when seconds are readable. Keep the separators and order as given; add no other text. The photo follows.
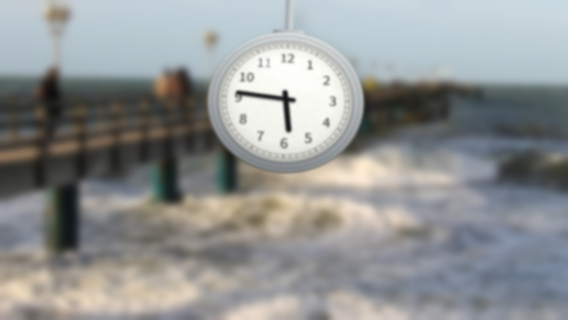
h=5 m=46
